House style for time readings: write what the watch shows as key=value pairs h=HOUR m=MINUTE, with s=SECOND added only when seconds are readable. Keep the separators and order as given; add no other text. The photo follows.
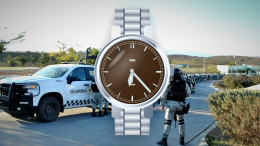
h=6 m=23
